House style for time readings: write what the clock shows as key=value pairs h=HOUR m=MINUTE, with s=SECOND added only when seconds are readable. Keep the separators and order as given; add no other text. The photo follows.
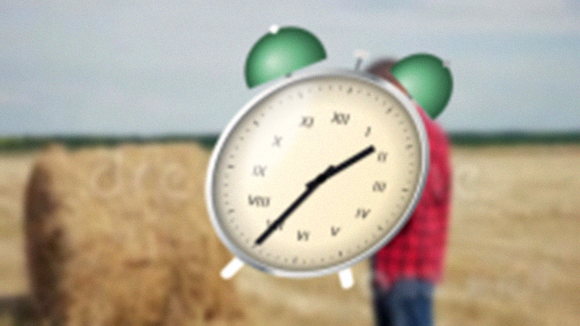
h=1 m=35
